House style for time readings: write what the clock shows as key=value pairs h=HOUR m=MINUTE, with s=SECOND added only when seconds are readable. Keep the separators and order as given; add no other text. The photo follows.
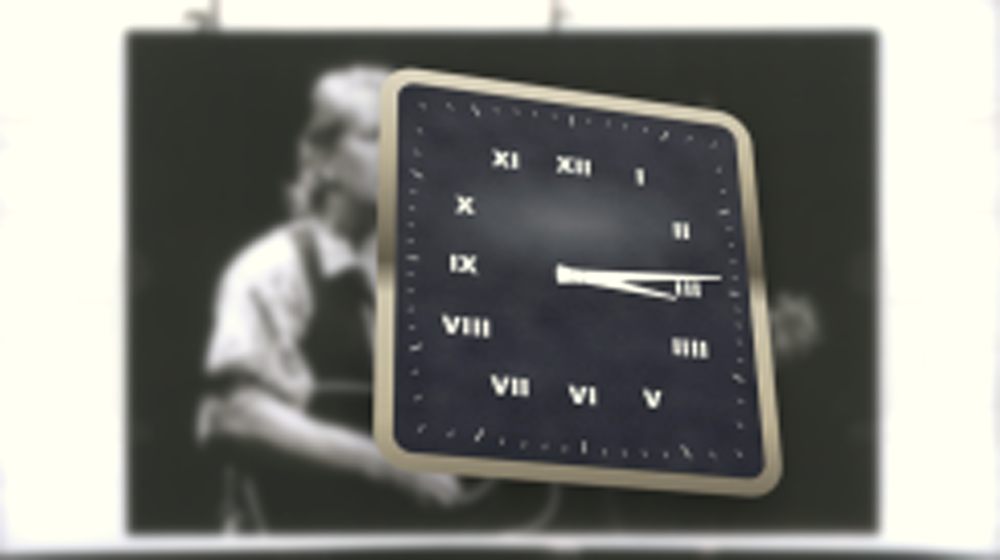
h=3 m=14
